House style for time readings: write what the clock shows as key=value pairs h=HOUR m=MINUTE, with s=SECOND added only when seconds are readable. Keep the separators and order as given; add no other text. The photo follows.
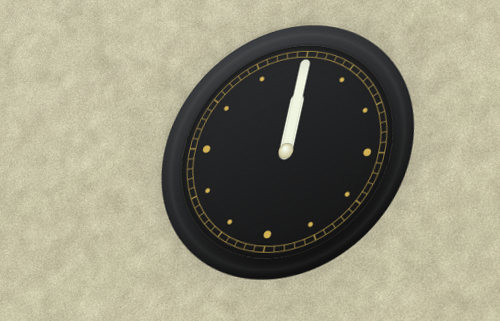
h=12 m=0
